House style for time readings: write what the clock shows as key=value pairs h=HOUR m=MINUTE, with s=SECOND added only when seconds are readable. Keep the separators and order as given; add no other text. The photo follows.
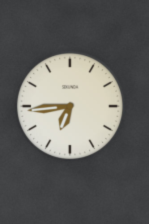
h=6 m=44
